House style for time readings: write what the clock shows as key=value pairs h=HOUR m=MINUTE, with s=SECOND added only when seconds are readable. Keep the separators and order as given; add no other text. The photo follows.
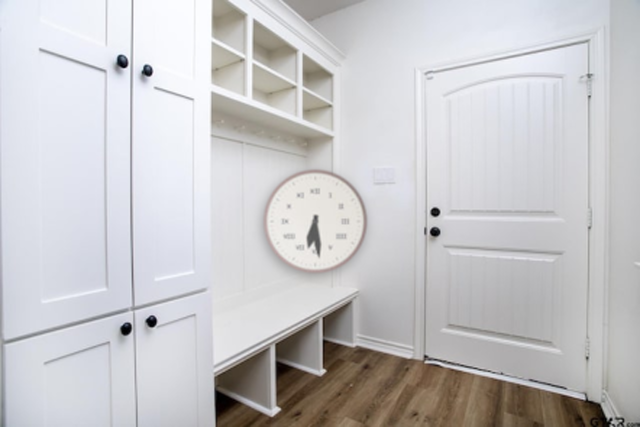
h=6 m=29
